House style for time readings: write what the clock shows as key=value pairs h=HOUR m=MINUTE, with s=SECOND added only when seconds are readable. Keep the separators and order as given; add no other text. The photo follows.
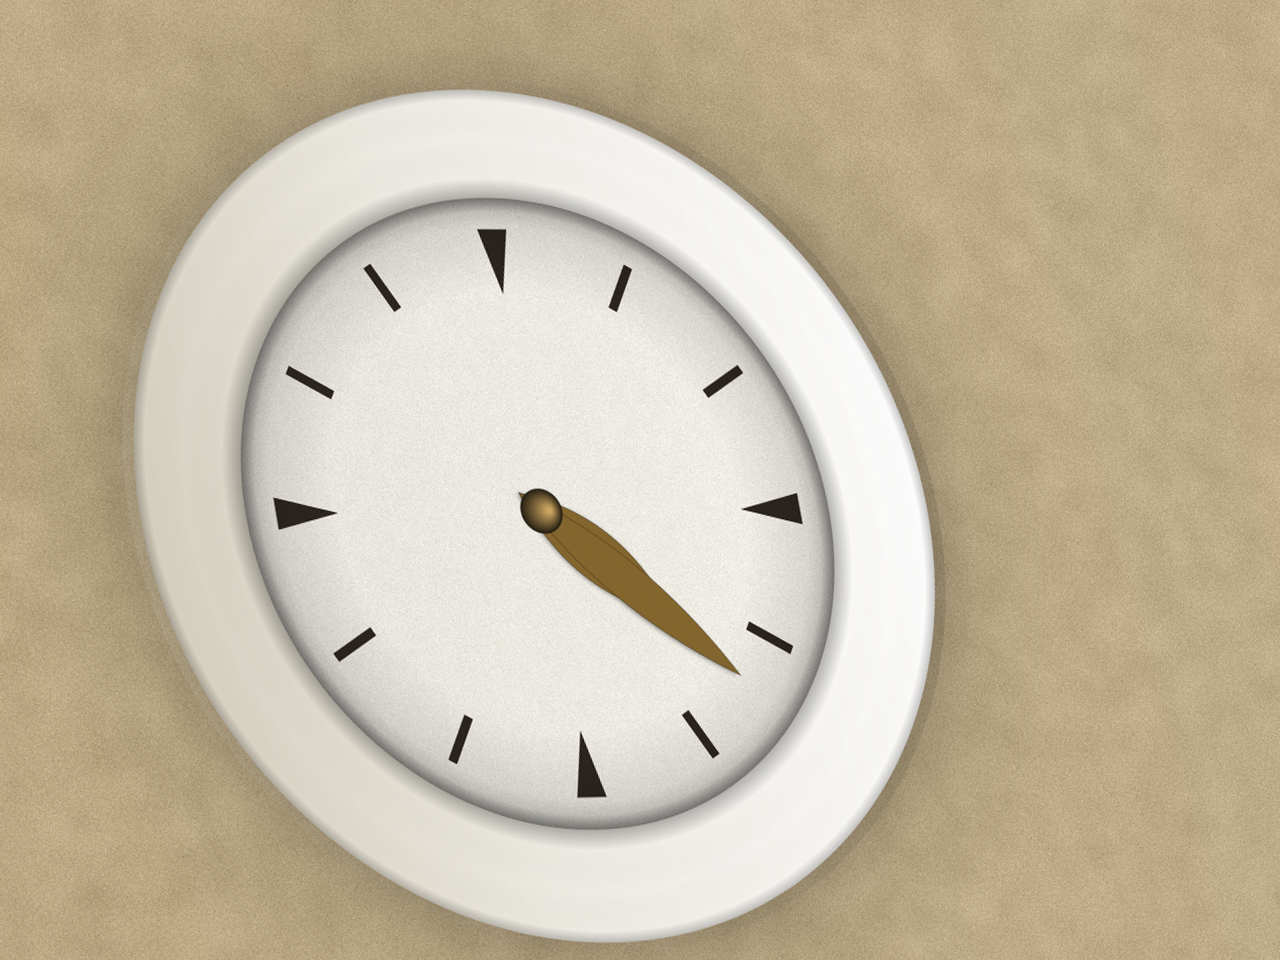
h=4 m=22
